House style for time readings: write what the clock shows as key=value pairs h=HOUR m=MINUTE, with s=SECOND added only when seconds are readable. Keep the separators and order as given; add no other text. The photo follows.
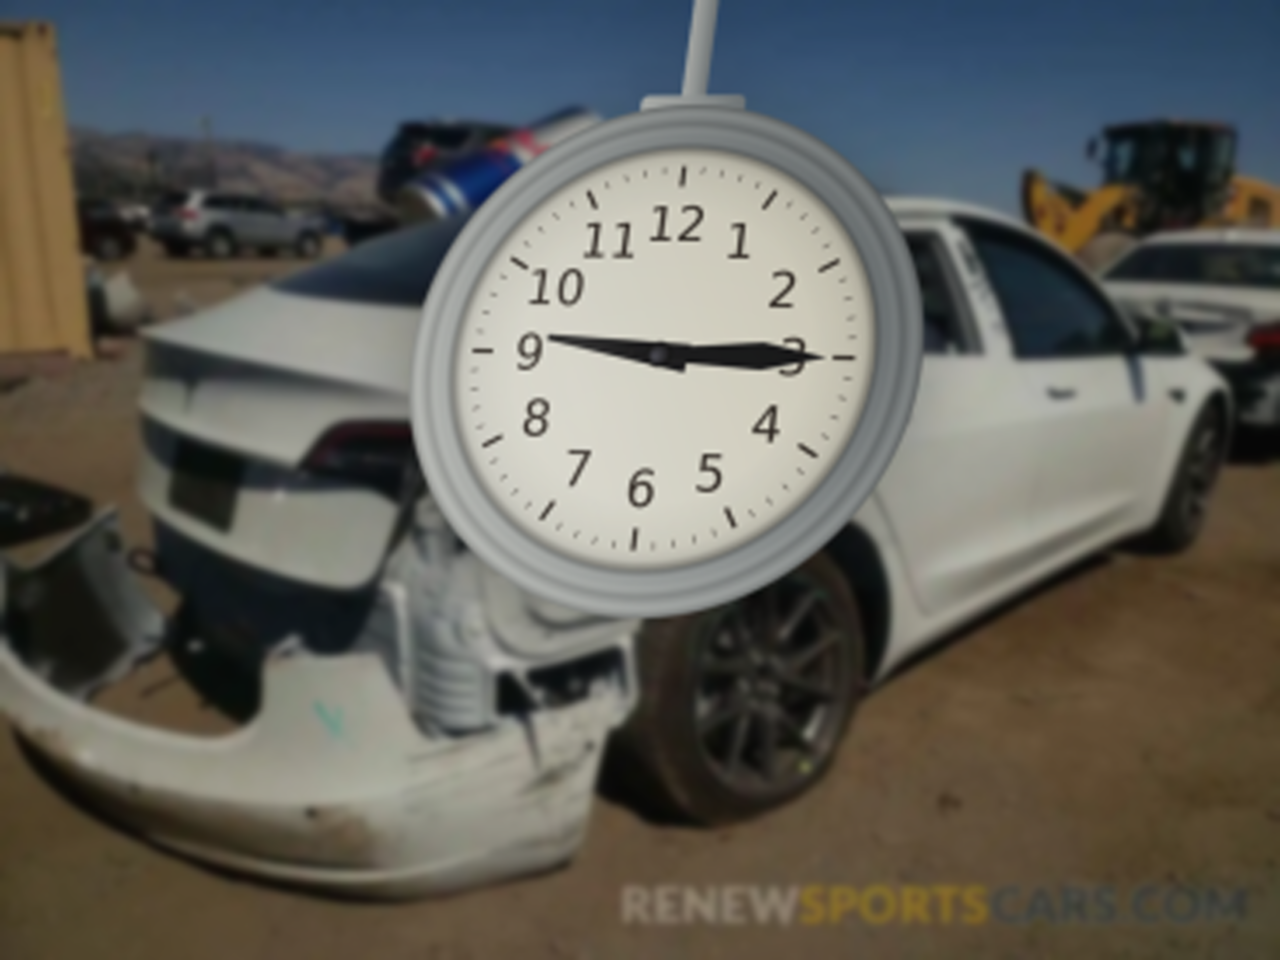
h=9 m=15
